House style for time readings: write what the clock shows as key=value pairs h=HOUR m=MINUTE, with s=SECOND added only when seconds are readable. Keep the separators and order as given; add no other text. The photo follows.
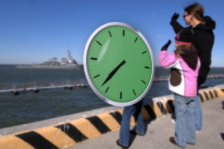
h=7 m=37
